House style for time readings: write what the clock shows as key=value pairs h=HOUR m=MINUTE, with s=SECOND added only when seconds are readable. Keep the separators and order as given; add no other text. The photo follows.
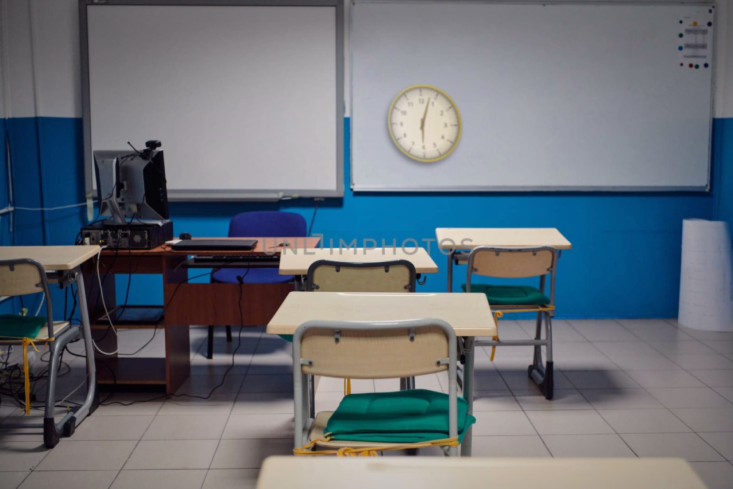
h=6 m=3
